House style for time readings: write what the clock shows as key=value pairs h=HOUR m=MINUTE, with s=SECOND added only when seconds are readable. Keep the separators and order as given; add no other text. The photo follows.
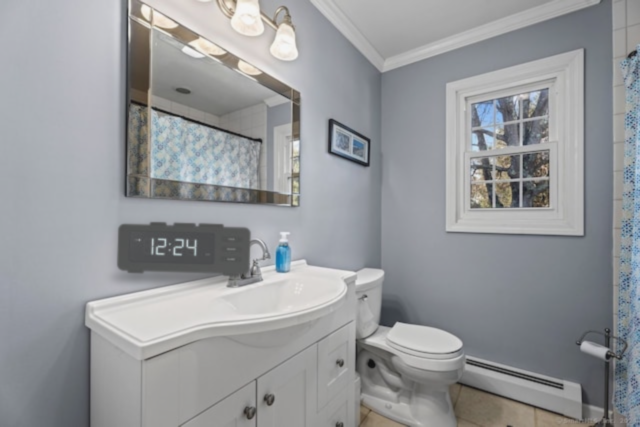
h=12 m=24
